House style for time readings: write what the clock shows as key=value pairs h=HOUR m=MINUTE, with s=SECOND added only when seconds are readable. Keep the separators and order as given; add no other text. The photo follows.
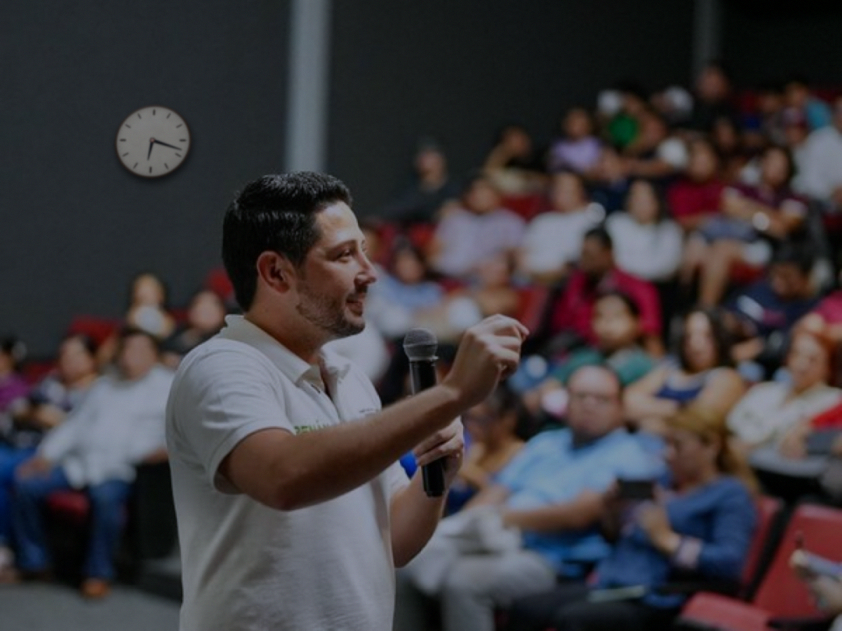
h=6 m=18
